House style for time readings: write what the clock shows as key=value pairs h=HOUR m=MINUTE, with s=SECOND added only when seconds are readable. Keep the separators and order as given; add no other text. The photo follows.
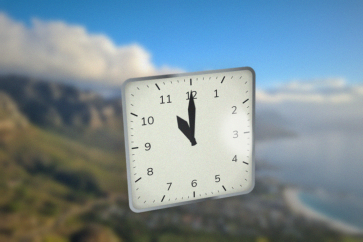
h=11 m=0
